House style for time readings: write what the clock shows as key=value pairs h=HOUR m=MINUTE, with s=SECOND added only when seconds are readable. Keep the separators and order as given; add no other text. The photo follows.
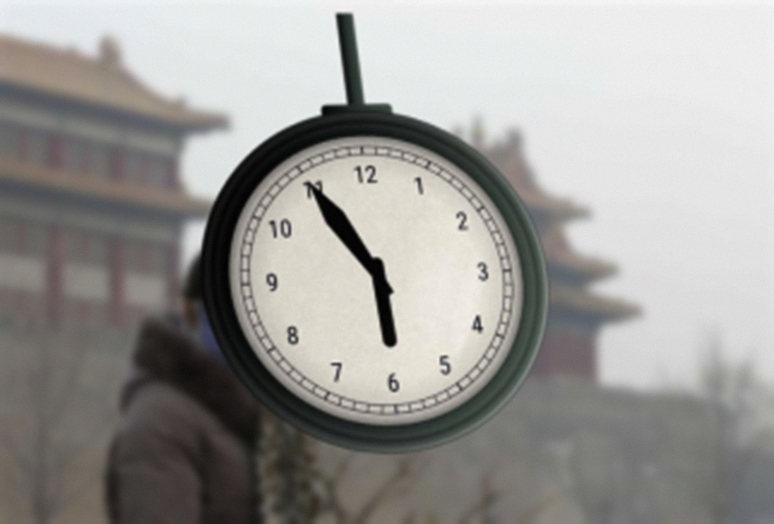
h=5 m=55
